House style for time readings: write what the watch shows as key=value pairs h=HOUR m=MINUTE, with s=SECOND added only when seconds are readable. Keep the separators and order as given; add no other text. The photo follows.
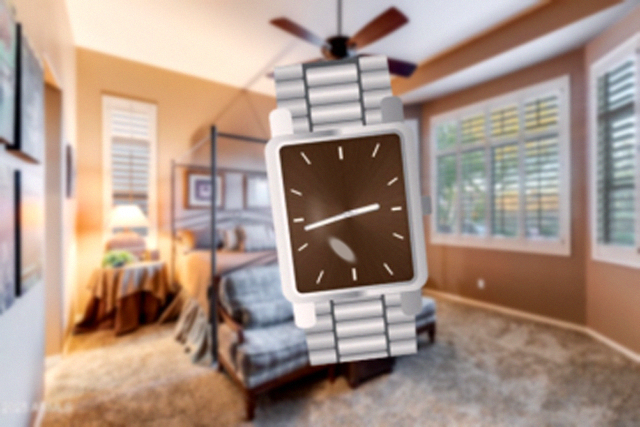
h=2 m=43
